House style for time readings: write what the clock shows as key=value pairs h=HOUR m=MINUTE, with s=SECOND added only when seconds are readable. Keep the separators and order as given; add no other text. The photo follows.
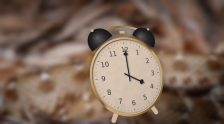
h=4 m=0
